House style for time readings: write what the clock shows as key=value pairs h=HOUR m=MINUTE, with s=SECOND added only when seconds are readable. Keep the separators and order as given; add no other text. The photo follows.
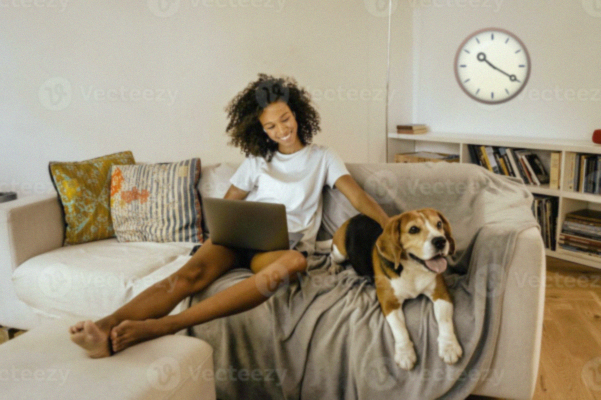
h=10 m=20
